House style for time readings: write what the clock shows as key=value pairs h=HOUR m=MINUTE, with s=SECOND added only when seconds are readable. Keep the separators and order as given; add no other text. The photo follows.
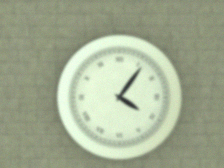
h=4 m=6
